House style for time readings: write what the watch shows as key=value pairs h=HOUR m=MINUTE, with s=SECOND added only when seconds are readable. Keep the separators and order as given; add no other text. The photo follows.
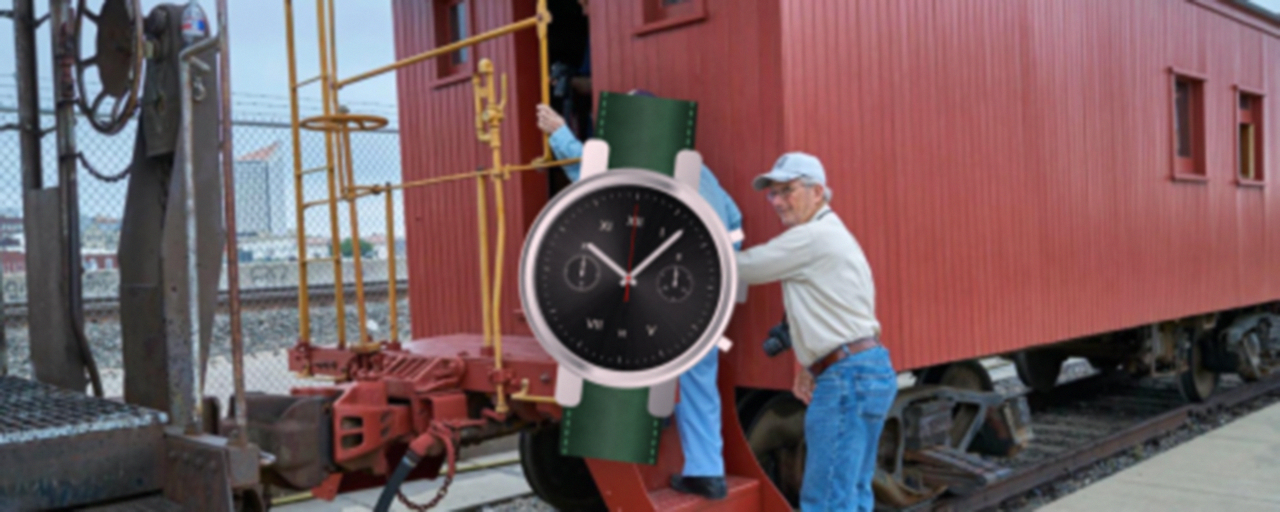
h=10 m=7
